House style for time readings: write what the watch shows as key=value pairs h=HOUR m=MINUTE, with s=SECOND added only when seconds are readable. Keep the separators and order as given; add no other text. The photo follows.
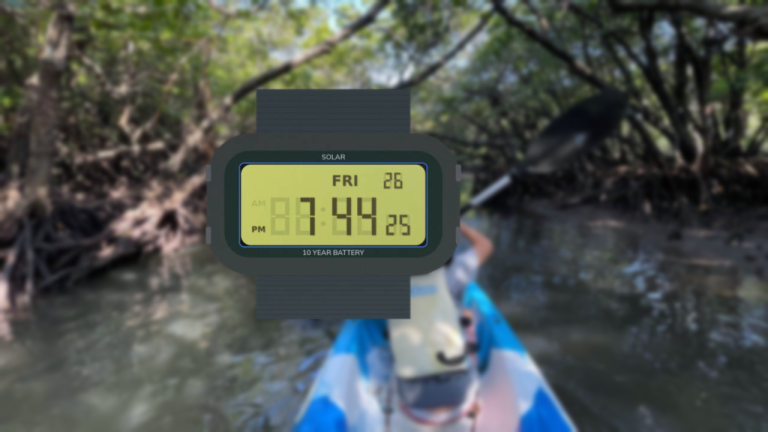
h=7 m=44 s=25
